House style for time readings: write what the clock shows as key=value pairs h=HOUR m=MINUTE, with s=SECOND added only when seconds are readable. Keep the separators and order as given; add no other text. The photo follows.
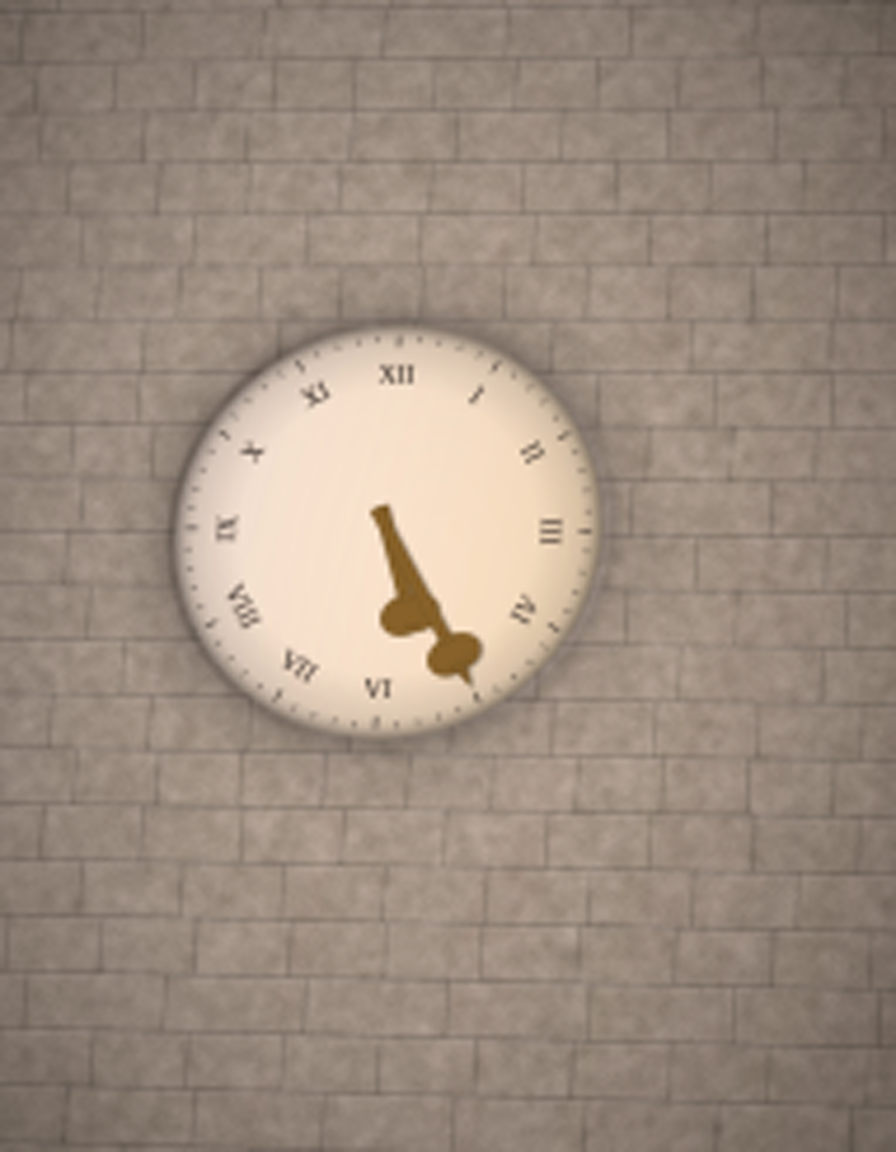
h=5 m=25
